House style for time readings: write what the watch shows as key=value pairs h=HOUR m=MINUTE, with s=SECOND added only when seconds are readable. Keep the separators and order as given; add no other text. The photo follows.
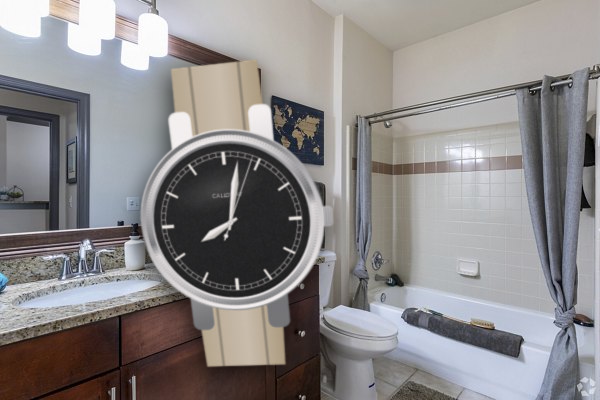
h=8 m=2 s=4
